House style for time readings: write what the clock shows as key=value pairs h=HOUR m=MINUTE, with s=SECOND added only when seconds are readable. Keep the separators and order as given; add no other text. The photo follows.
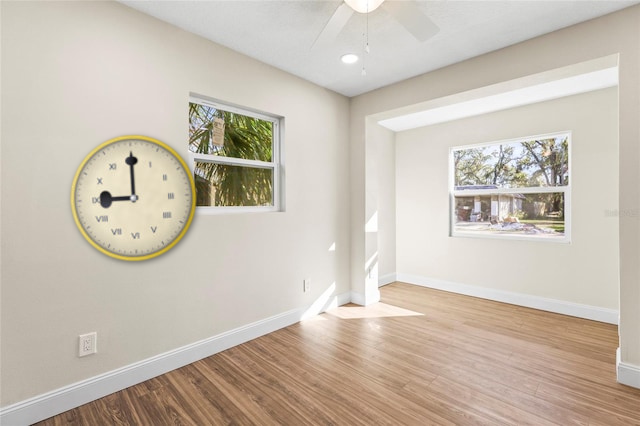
h=9 m=0
